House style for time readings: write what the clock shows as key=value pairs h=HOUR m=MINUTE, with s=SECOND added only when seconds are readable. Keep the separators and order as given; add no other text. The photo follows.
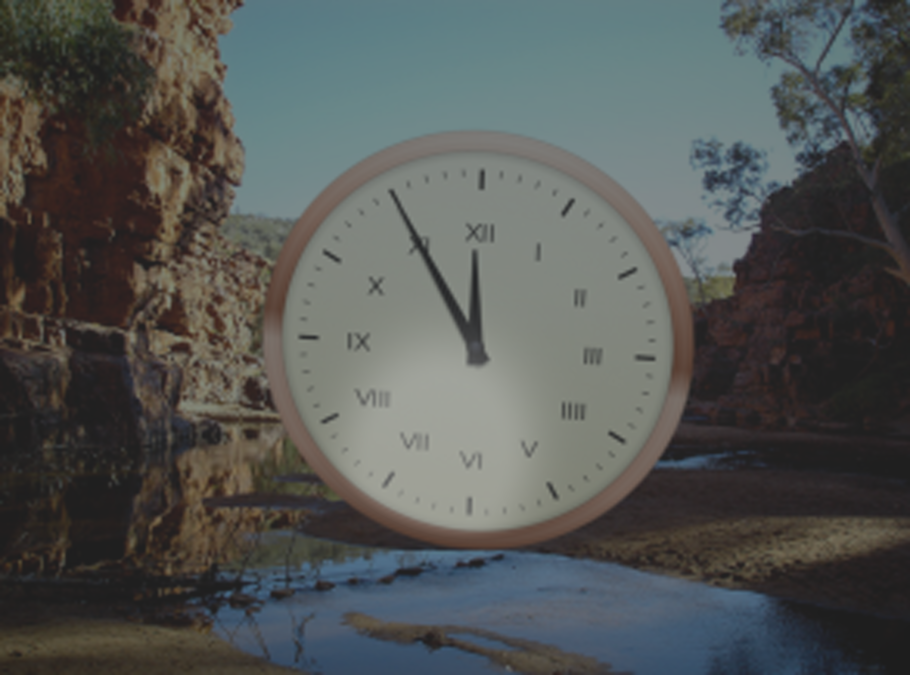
h=11 m=55
